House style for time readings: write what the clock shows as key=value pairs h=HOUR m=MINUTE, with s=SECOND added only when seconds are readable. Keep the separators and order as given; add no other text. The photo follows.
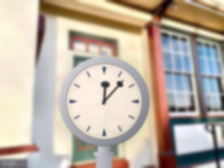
h=12 m=7
